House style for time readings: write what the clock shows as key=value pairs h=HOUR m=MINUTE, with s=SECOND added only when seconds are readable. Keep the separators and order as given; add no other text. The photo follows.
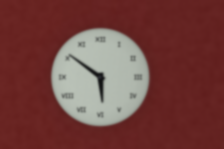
h=5 m=51
